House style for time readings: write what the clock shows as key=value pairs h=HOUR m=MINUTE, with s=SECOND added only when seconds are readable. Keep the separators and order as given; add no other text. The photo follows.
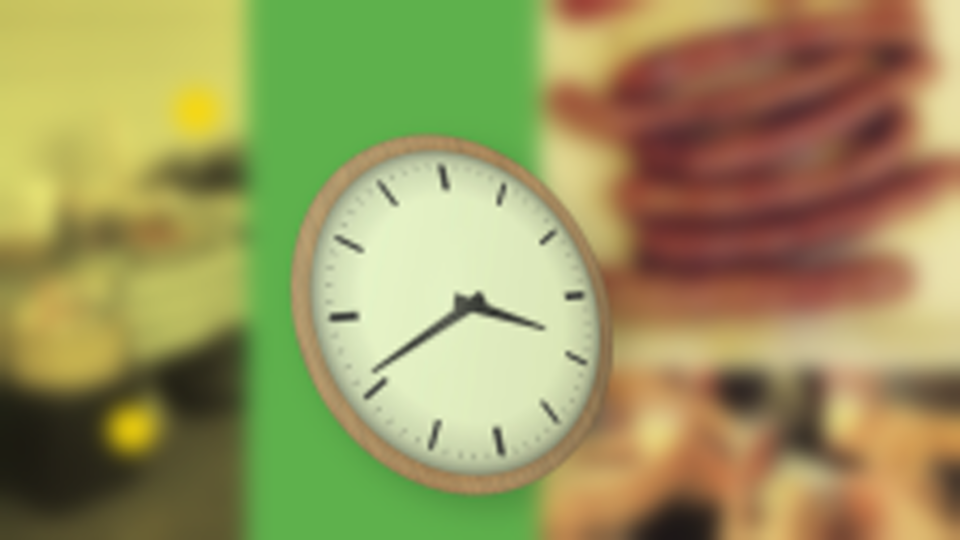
h=3 m=41
